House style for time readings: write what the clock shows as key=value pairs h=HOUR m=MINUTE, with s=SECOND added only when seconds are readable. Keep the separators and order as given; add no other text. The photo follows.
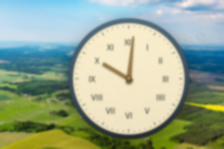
h=10 m=1
